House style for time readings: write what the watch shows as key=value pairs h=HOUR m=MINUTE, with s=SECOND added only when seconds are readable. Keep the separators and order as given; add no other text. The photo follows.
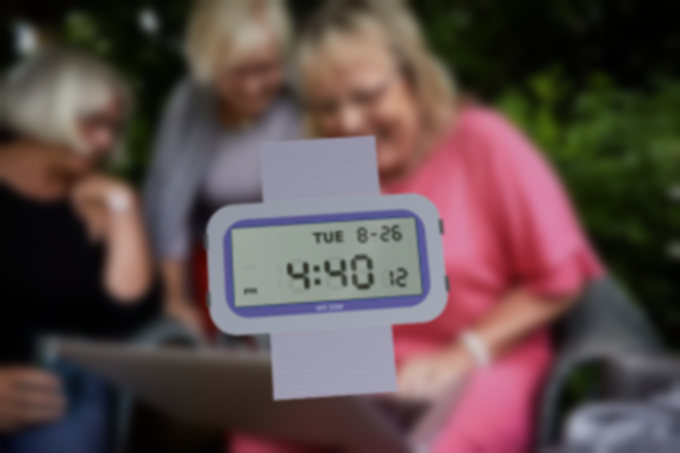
h=4 m=40 s=12
